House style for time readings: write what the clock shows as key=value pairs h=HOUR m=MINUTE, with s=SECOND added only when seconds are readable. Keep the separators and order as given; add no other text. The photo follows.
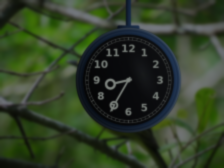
h=8 m=35
